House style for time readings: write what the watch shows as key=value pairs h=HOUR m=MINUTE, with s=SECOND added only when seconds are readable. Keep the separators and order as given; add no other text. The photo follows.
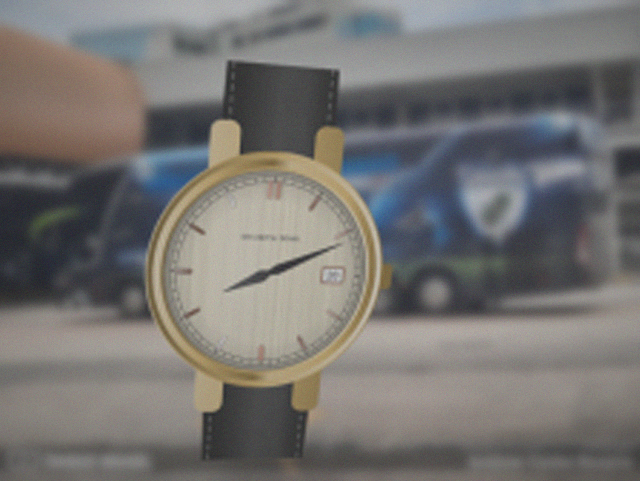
h=8 m=11
